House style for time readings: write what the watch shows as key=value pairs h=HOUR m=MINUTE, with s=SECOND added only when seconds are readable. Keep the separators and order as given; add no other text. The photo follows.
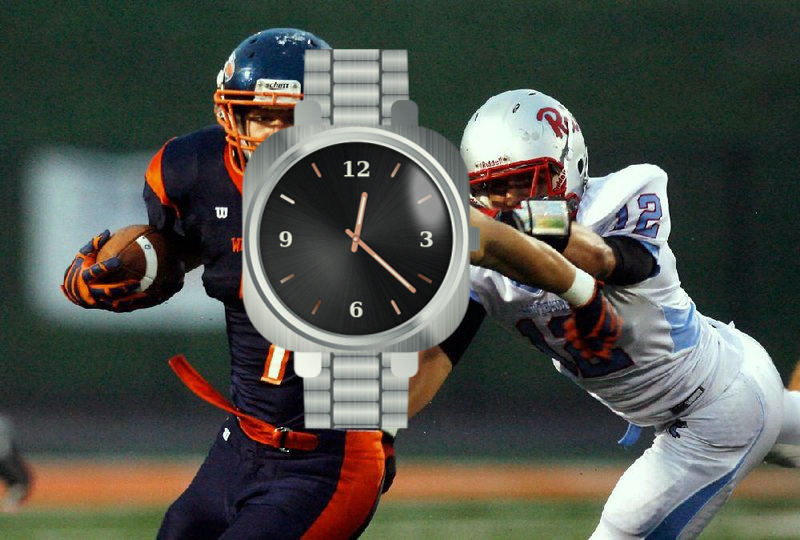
h=12 m=22
